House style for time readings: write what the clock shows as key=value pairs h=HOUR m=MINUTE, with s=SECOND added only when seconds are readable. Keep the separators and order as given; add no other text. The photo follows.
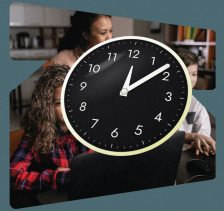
h=12 m=8
